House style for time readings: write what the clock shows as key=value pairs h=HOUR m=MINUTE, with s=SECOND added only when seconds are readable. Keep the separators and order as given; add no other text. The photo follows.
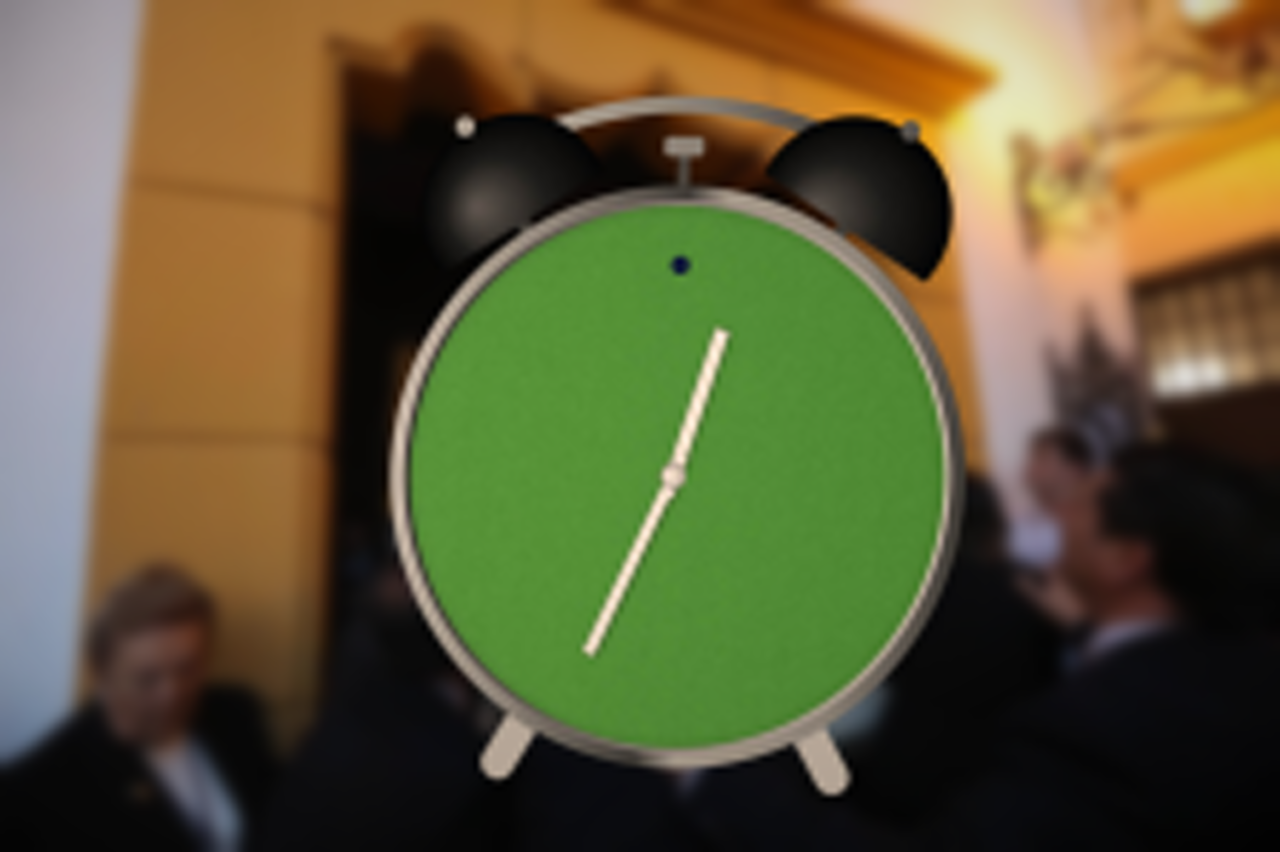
h=12 m=34
